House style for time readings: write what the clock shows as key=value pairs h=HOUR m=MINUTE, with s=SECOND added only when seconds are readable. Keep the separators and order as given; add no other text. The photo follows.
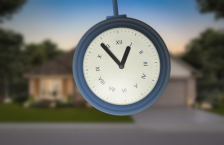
h=12 m=54
